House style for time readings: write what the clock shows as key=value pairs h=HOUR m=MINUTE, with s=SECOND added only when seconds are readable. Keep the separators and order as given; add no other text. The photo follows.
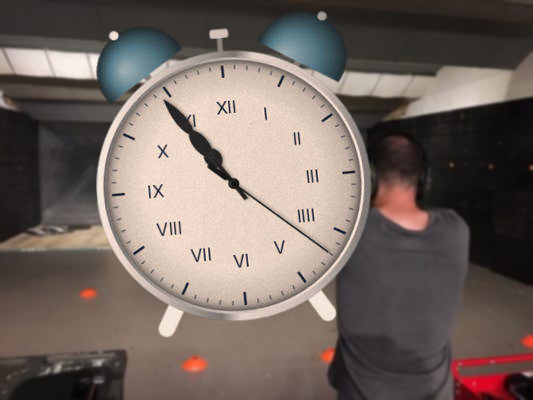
h=10 m=54 s=22
